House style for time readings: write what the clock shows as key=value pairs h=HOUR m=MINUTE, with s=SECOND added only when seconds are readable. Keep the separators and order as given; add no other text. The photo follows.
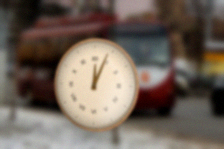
h=12 m=4
